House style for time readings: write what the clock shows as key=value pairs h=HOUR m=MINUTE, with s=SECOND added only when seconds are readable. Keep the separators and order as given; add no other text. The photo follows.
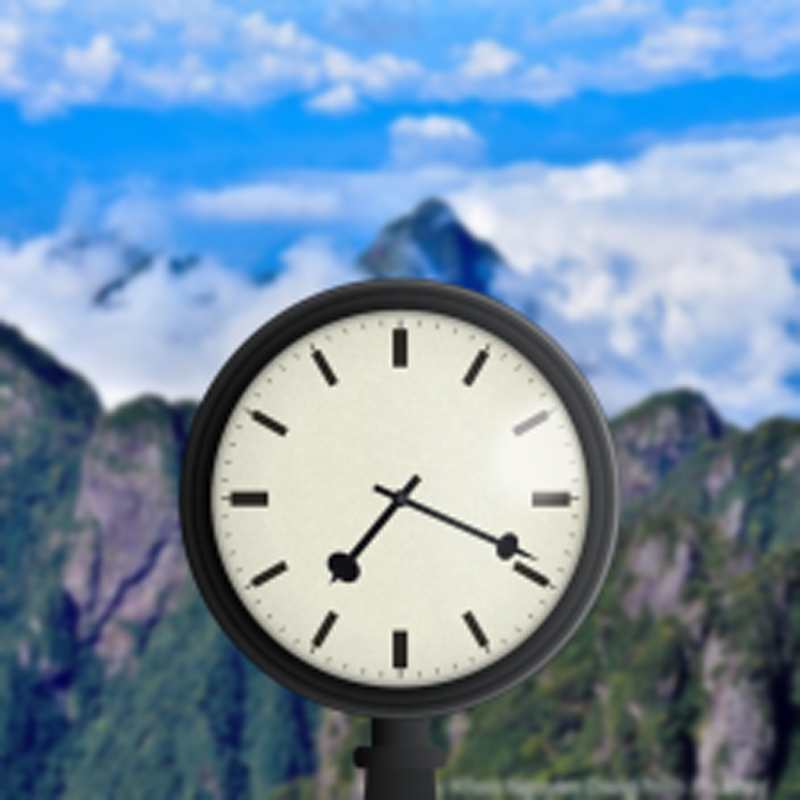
h=7 m=19
